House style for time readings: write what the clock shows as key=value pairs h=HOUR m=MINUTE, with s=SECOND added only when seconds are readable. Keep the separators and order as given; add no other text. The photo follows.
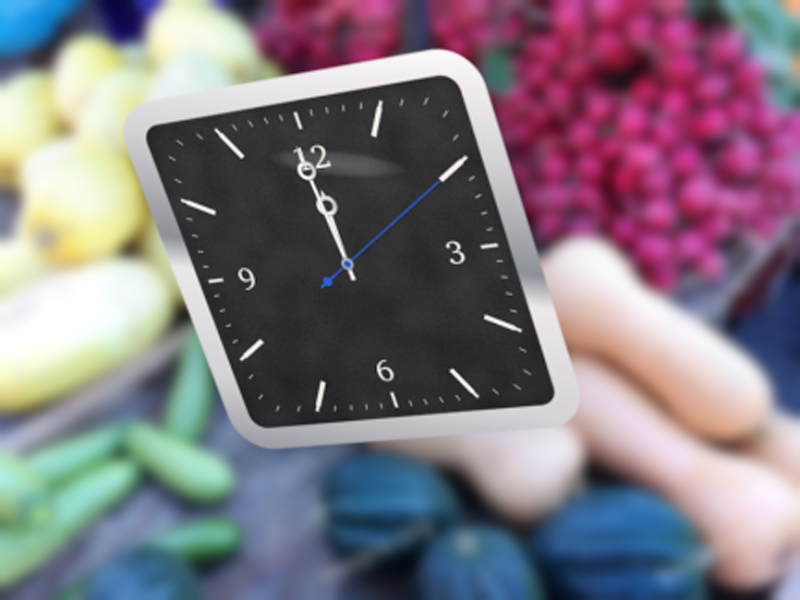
h=11 m=59 s=10
